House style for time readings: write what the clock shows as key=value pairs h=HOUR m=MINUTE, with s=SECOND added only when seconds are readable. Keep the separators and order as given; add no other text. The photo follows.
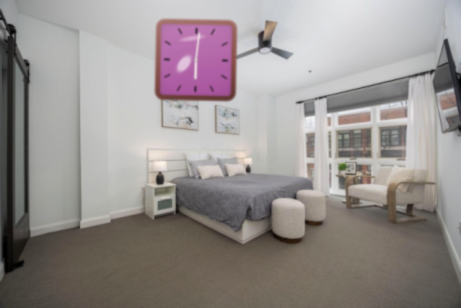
h=6 m=1
